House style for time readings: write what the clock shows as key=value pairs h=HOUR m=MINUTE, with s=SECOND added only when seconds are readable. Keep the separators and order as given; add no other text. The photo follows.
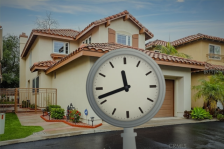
h=11 m=42
